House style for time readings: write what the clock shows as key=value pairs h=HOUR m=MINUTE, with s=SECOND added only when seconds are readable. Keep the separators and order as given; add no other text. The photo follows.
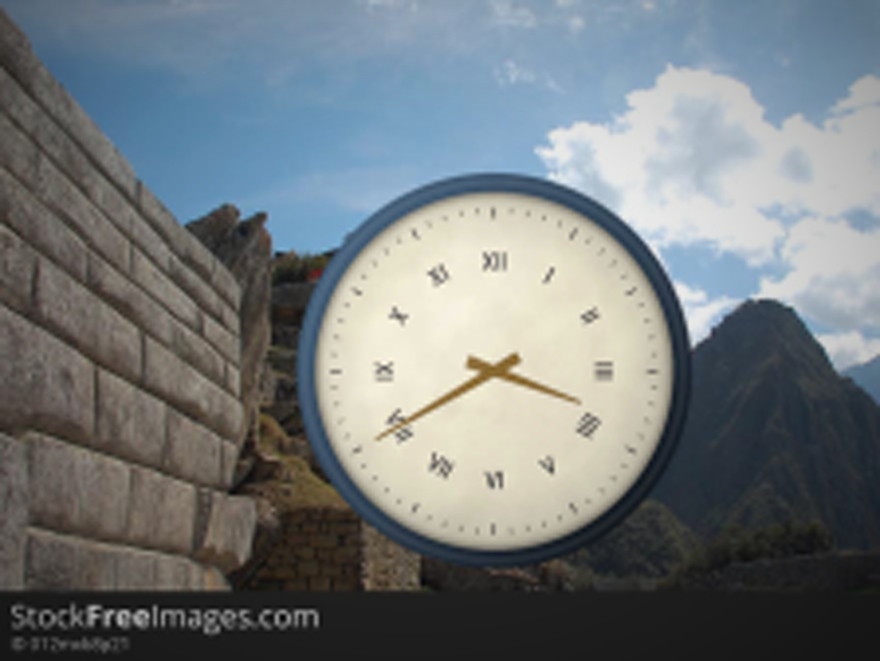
h=3 m=40
